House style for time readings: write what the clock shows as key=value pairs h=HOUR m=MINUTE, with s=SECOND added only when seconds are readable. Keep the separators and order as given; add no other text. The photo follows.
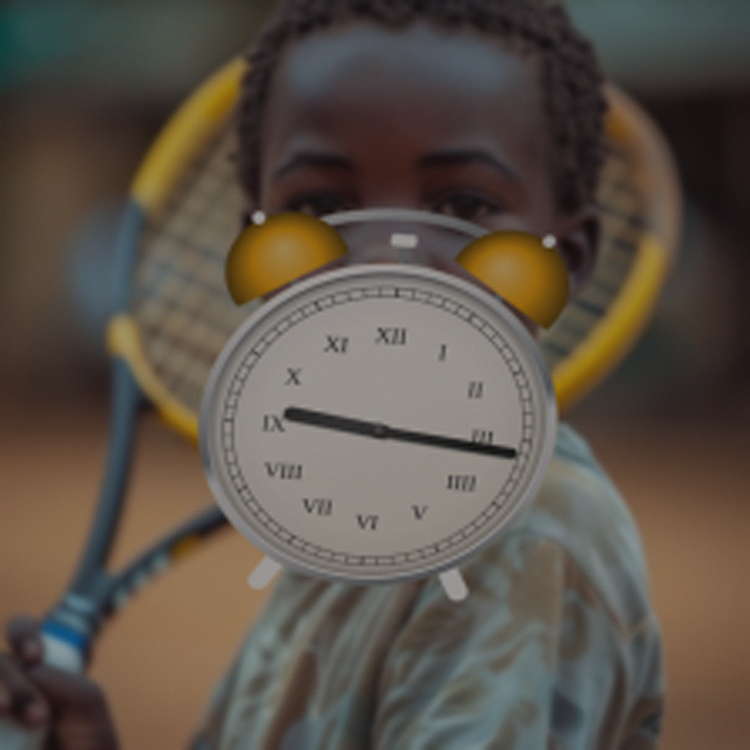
h=9 m=16
